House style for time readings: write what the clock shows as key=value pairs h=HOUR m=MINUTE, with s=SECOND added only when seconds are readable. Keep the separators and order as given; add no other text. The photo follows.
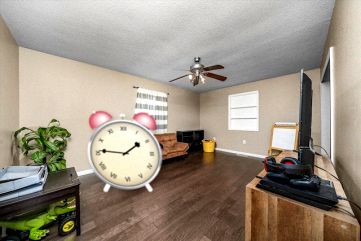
h=1 m=46
